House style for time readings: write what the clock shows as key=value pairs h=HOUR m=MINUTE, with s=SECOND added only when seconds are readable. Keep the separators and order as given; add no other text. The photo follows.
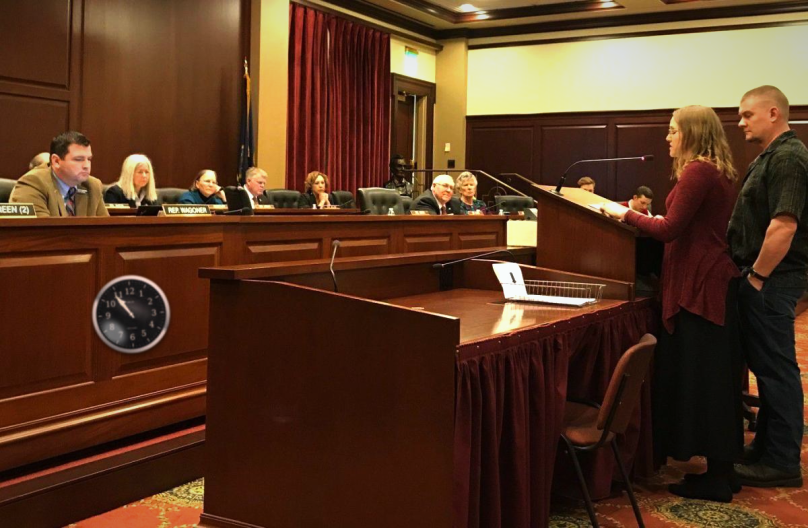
h=10 m=54
